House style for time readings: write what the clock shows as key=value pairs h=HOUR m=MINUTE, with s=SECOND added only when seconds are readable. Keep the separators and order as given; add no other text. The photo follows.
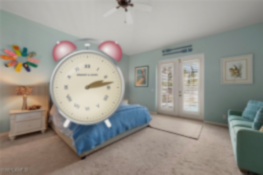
h=2 m=13
